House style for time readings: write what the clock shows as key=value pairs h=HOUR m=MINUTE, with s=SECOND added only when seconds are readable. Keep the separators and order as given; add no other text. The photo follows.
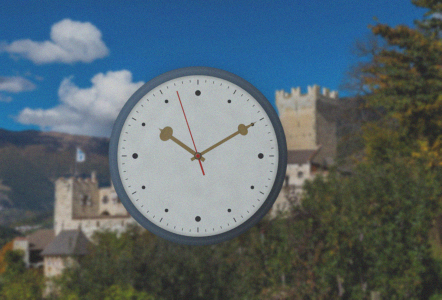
h=10 m=9 s=57
